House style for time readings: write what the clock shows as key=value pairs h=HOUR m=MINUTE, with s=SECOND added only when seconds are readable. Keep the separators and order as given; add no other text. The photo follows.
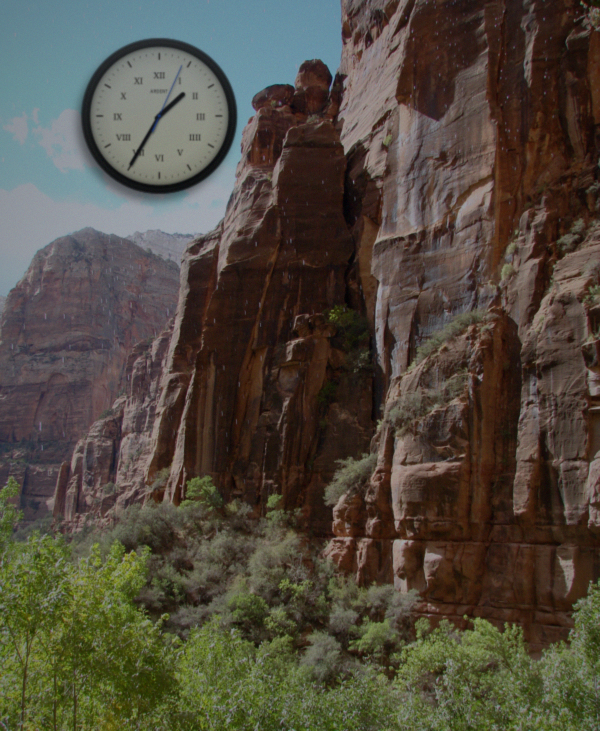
h=1 m=35 s=4
